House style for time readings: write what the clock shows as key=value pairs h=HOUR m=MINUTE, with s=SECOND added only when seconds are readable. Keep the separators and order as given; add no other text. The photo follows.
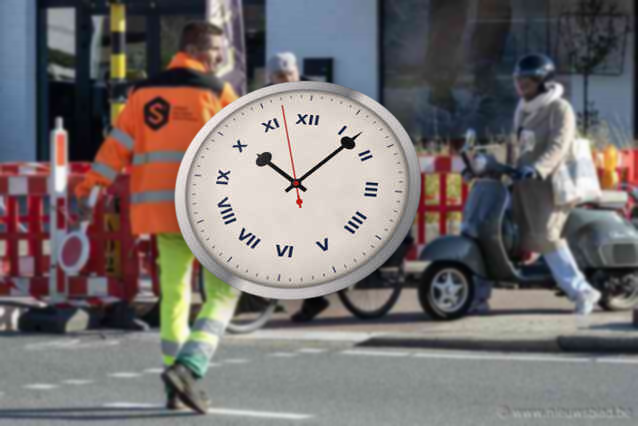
h=10 m=6 s=57
